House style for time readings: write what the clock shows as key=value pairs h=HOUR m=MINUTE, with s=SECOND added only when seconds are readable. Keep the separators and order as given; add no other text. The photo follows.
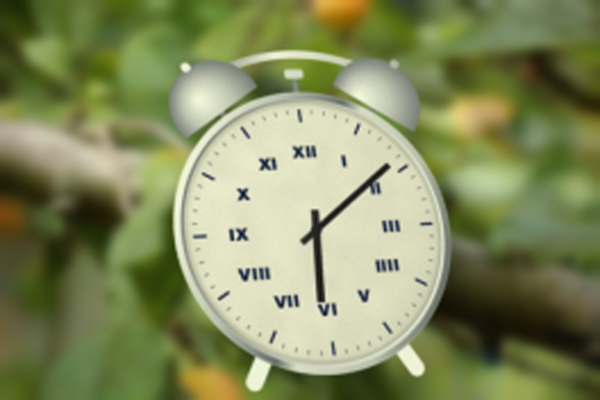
h=6 m=9
